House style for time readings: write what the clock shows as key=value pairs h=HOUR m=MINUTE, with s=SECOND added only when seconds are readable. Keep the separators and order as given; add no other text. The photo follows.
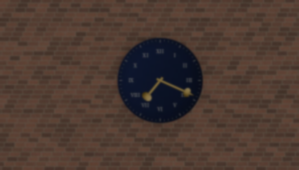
h=7 m=19
